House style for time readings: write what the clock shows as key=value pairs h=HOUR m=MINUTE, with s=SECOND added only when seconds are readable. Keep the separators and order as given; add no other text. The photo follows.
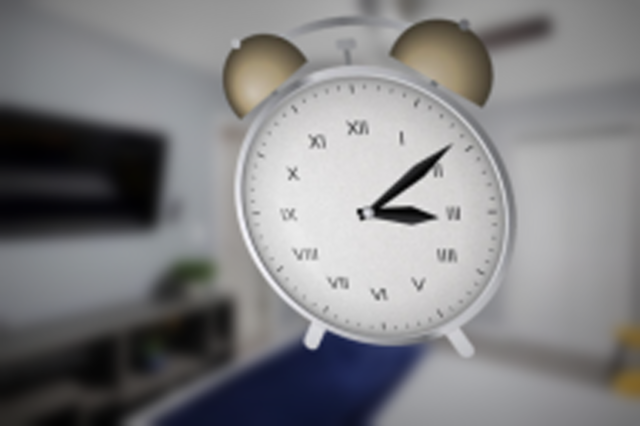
h=3 m=9
